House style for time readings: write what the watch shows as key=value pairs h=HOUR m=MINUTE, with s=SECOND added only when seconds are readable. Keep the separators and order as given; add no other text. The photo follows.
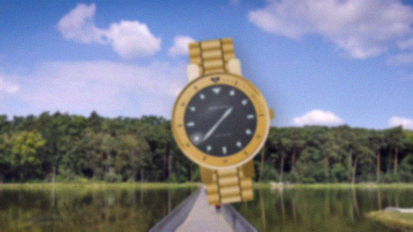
h=1 m=38
